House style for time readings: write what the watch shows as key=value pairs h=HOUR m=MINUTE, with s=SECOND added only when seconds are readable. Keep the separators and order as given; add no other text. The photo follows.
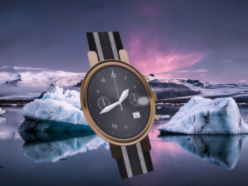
h=1 m=42
